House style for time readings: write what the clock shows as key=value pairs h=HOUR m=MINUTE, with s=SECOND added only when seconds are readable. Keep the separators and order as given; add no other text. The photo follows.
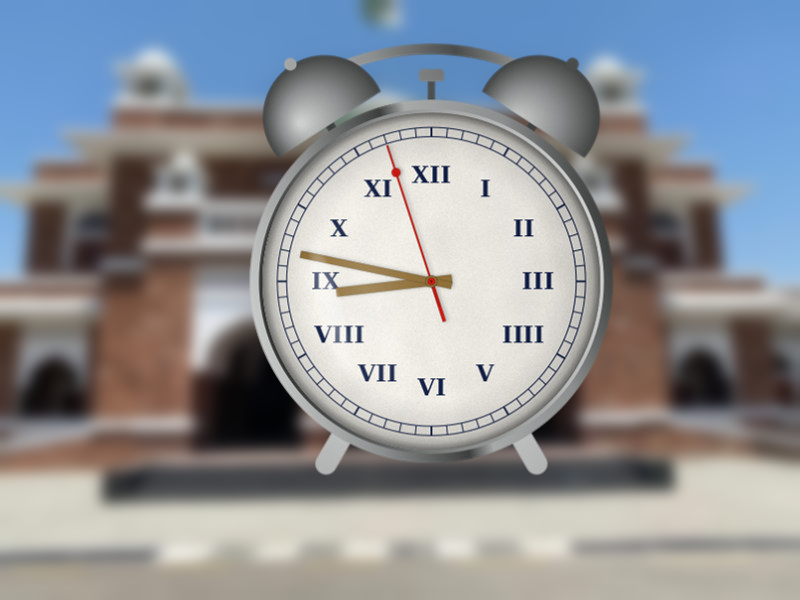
h=8 m=46 s=57
